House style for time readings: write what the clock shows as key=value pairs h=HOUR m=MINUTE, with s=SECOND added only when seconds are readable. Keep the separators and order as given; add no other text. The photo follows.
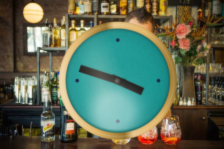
h=3 m=48
